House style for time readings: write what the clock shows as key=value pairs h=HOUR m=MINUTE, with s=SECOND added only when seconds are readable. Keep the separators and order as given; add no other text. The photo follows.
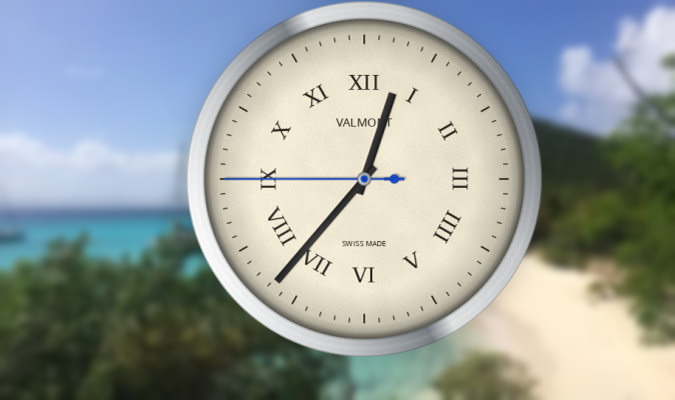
h=12 m=36 s=45
